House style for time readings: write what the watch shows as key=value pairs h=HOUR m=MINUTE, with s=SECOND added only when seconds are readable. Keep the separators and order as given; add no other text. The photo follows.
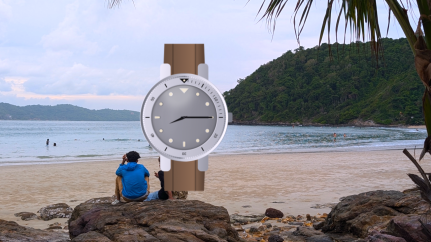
h=8 m=15
